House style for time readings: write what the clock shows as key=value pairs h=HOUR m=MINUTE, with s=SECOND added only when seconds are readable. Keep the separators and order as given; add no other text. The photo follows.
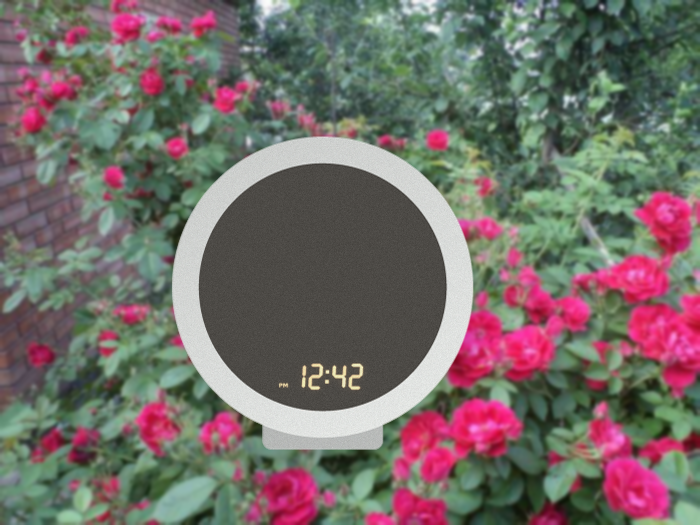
h=12 m=42
